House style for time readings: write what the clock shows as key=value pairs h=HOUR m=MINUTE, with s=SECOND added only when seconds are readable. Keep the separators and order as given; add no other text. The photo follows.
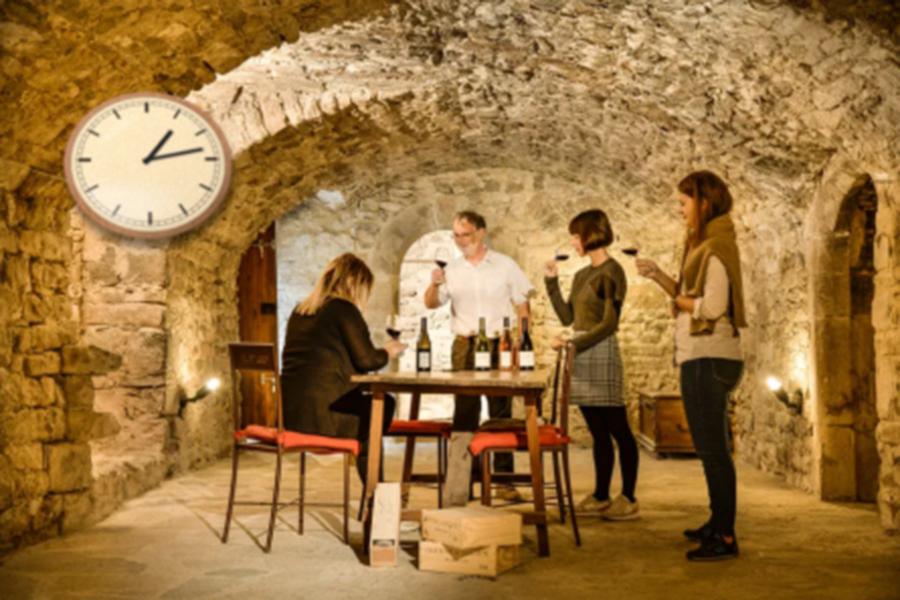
h=1 m=13
